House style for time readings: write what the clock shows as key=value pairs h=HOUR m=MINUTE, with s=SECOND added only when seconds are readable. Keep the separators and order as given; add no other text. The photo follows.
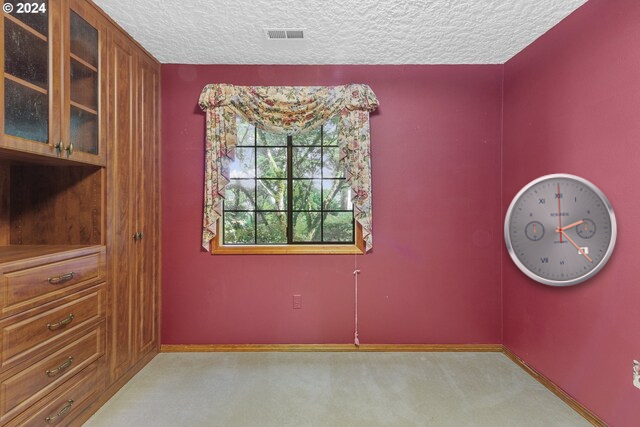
h=2 m=23
